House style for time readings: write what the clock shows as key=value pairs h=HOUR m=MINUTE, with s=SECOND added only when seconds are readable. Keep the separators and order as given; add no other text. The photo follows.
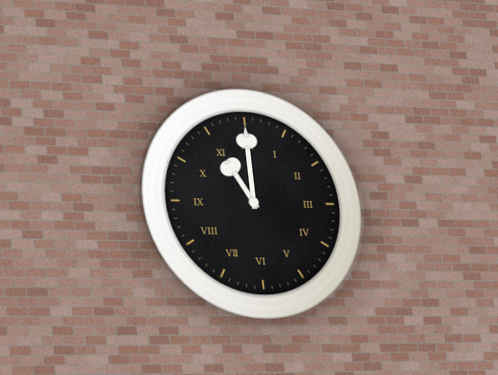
h=11 m=0
